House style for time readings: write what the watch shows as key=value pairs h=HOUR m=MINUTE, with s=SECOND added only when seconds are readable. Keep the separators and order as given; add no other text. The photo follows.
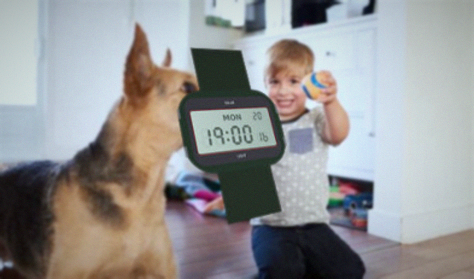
h=19 m=0 s=16
